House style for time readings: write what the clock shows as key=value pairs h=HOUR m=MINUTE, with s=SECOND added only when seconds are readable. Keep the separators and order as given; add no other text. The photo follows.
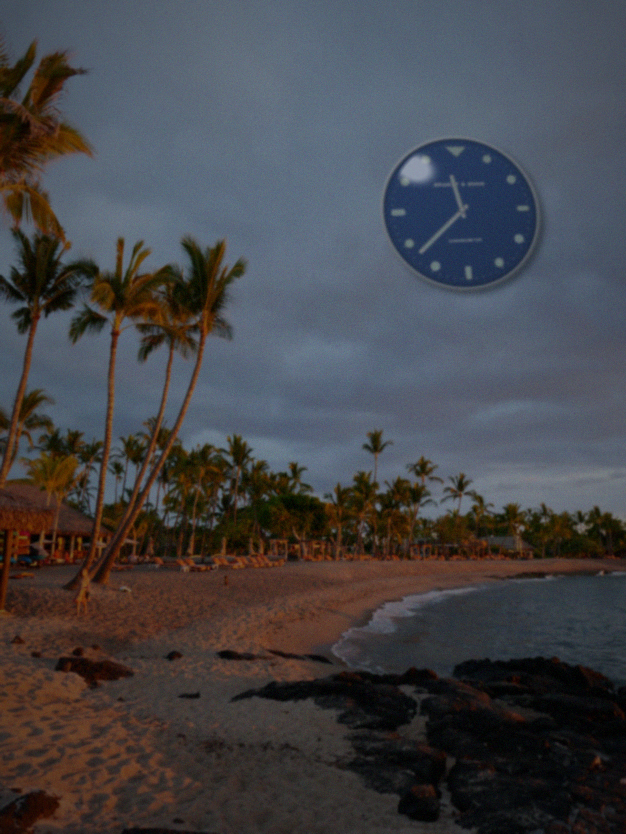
h=11 m=38
